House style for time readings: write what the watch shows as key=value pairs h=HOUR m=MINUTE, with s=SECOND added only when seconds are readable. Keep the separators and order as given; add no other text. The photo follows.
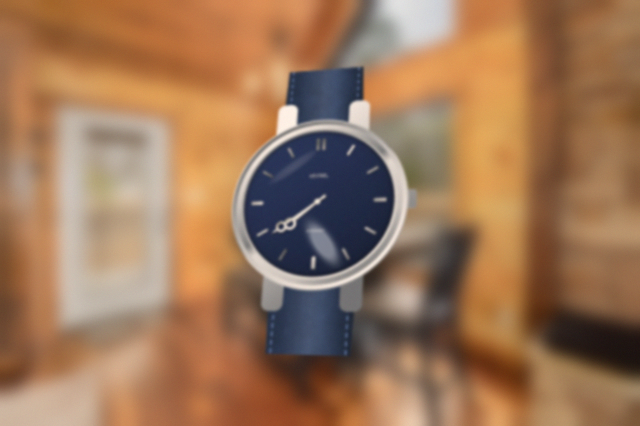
h=7 m=39
